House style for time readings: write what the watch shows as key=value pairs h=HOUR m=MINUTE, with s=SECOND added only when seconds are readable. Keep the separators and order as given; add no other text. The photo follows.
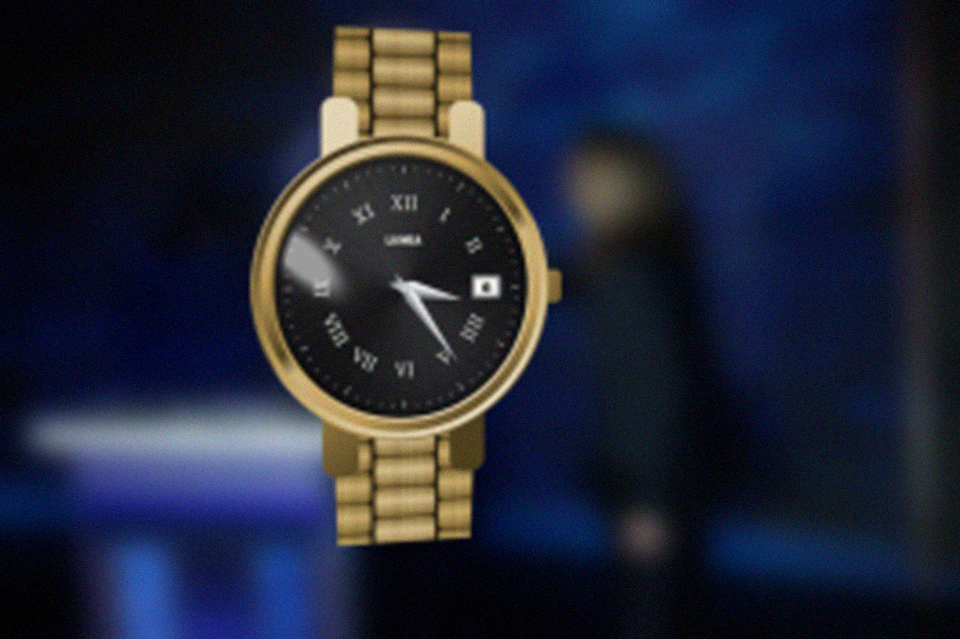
h=3 m=24
